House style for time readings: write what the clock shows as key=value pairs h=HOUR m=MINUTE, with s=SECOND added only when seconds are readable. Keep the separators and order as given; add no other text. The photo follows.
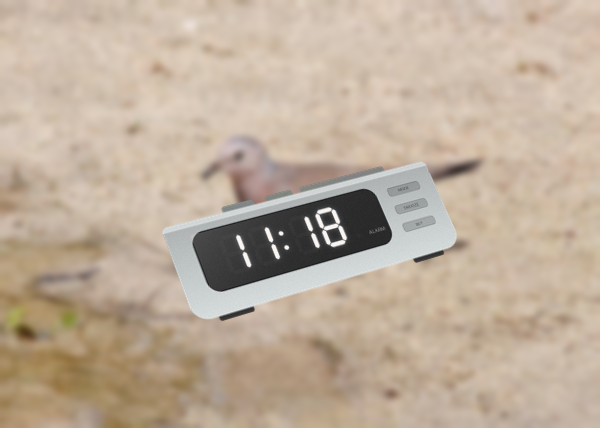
h=11 m=18
